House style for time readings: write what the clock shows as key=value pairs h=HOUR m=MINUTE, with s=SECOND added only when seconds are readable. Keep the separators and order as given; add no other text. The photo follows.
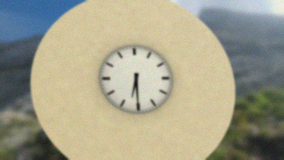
h=6 m=30
